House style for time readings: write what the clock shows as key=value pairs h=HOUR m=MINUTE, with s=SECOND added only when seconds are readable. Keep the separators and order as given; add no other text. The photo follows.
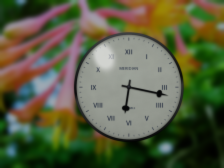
h=6 m=17
